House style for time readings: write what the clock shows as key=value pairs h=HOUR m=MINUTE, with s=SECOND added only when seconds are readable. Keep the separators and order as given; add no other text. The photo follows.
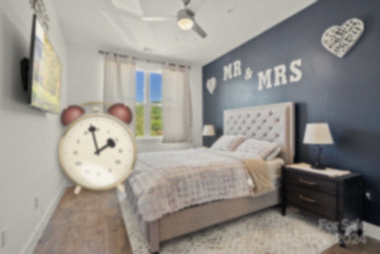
h=1 m=58
